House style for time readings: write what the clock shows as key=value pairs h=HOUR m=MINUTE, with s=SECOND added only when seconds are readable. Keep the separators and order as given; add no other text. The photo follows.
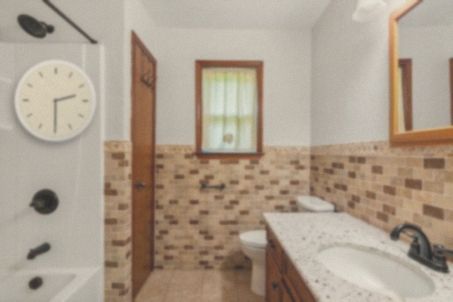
h=2 m=30
